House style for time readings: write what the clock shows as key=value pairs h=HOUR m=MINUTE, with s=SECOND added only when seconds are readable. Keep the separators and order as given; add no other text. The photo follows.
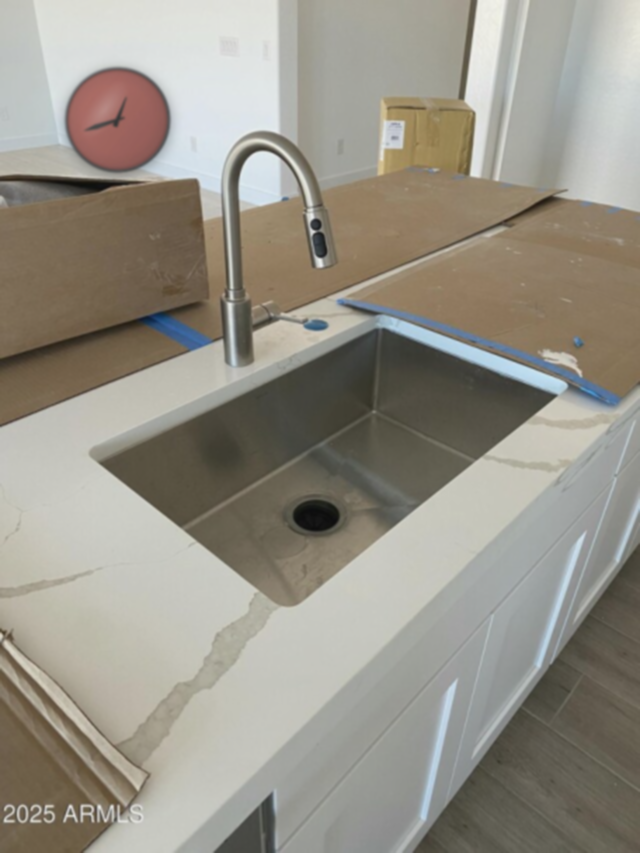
h=12 m=42
